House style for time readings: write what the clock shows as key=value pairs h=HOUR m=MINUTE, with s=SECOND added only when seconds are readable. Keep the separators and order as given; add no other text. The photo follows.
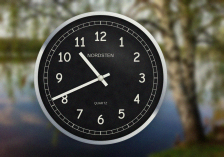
h=10 m=41
